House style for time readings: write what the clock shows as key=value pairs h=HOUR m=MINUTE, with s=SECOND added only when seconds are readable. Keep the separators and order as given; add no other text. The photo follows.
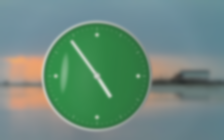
h=4 m=54
